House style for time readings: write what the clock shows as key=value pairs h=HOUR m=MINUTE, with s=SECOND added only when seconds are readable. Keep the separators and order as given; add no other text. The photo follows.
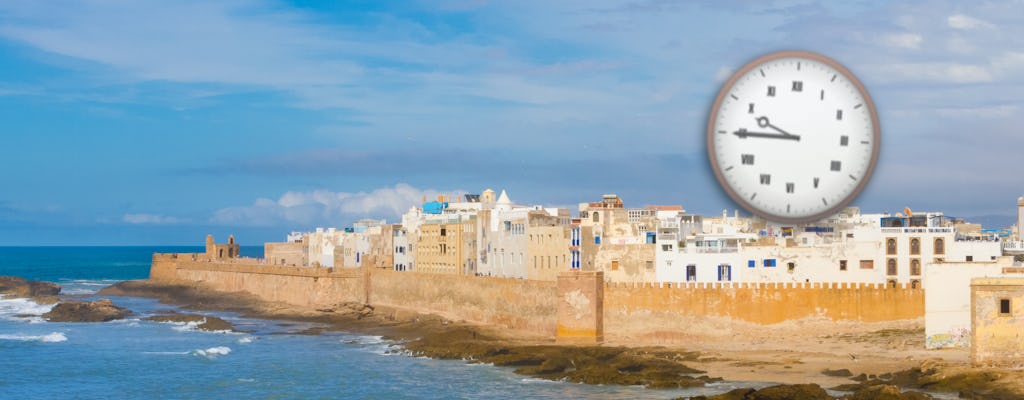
h=9 m=45
